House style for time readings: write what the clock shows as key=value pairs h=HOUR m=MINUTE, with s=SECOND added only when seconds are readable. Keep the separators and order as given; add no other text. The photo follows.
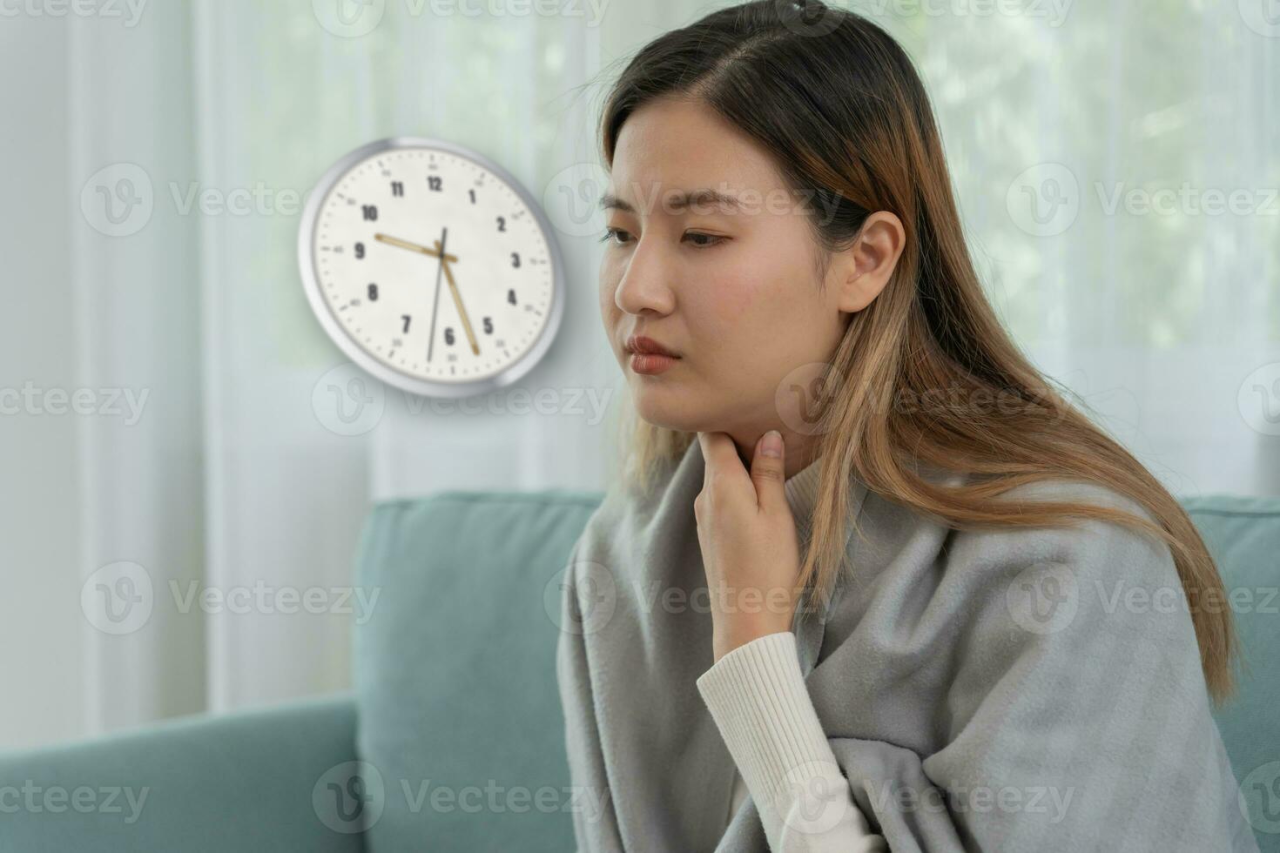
h=9 m=27 s=32
